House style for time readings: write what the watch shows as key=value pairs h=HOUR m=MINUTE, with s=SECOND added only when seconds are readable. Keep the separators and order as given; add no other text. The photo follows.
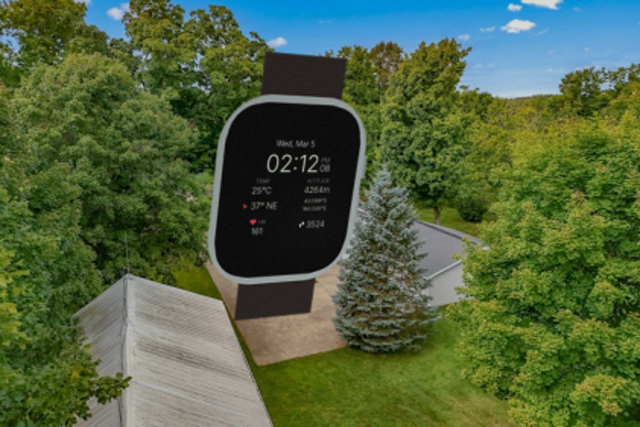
h=2 m=12
